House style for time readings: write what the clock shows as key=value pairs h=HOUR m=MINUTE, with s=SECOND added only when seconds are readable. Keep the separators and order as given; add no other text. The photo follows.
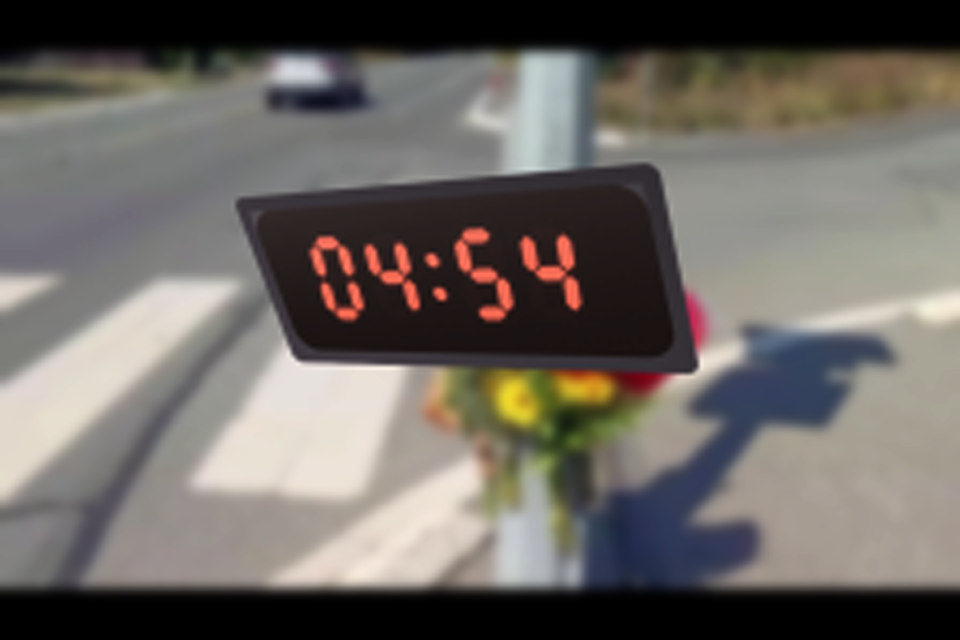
h=4 m=54
